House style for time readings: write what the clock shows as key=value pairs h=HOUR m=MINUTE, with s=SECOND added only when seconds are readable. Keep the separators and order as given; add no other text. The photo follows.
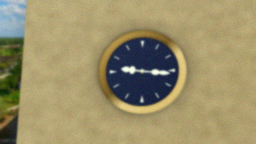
h=9 m=16
